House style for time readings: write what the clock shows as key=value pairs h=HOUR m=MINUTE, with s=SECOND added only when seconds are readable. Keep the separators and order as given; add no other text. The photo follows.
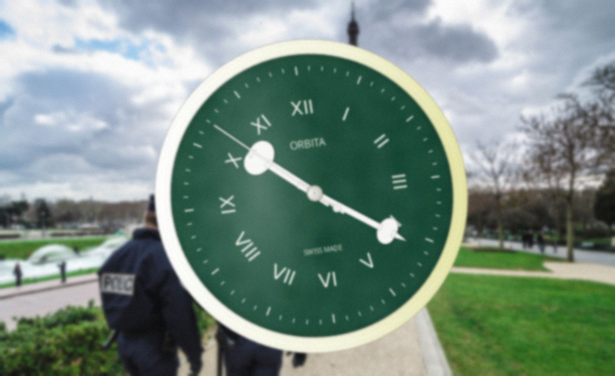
h=10 m=20 s=52
